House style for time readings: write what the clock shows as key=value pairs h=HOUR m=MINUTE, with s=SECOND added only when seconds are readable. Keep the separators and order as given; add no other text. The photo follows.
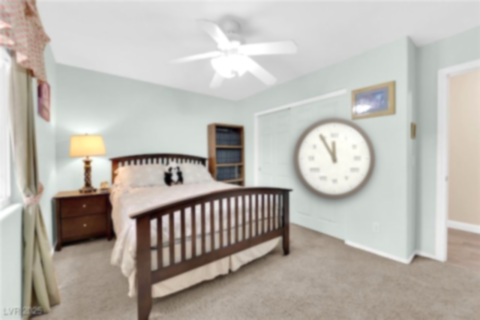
h=11 m=55
